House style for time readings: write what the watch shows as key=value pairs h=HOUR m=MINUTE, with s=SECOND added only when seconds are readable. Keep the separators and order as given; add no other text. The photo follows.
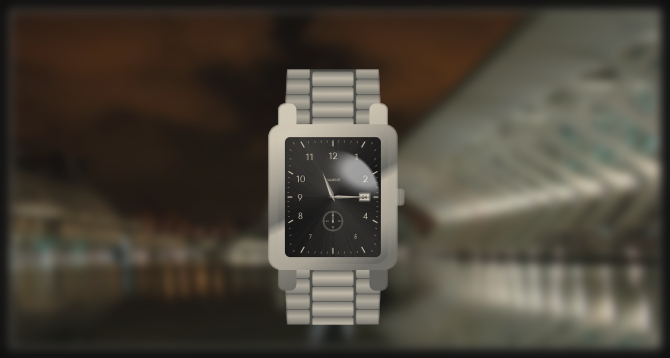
h=11 m=15
